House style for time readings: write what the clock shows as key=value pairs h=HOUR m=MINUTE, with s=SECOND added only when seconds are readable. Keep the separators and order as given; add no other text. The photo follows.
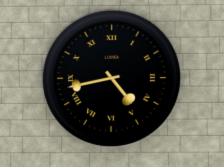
h=4 m=43
